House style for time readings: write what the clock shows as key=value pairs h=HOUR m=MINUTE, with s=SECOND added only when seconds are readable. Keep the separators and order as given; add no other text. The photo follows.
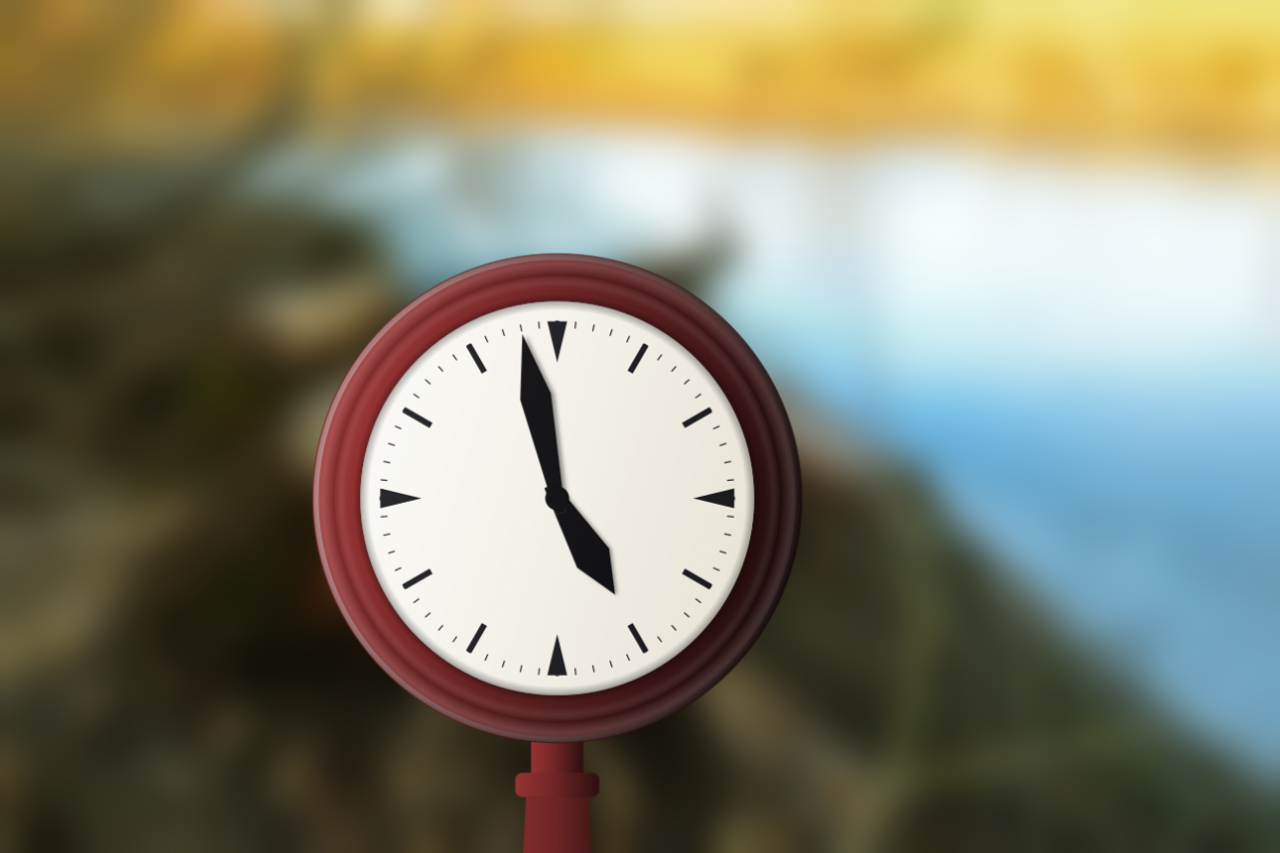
h=4 m=58
